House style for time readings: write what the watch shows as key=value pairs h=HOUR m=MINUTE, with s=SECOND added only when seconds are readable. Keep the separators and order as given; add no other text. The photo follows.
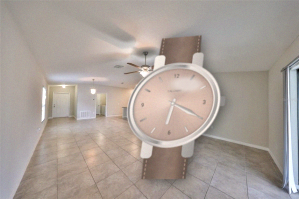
h=6 m=20
